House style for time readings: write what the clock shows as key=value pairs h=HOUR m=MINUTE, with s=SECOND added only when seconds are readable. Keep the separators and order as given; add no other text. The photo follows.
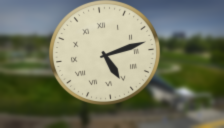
h=5 m=13
